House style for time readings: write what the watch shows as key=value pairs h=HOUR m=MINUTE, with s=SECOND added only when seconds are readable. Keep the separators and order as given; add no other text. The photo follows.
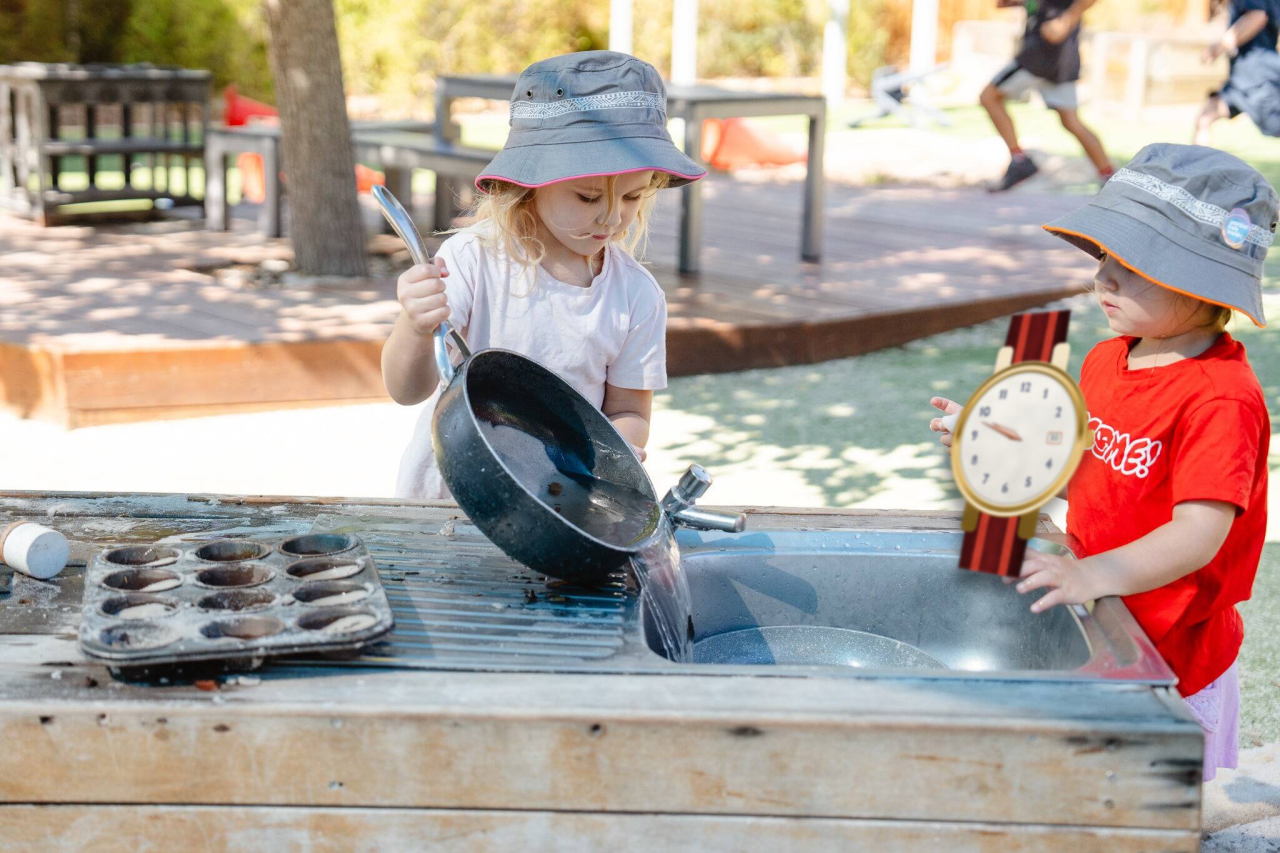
h=9 m=48
